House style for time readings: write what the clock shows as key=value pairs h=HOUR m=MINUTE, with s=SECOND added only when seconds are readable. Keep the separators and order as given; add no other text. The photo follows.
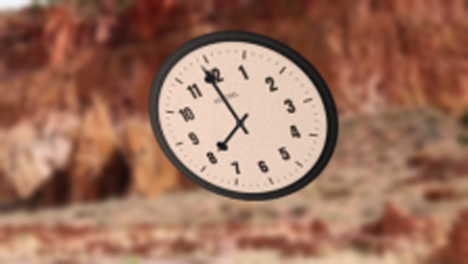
h=7 m=59
